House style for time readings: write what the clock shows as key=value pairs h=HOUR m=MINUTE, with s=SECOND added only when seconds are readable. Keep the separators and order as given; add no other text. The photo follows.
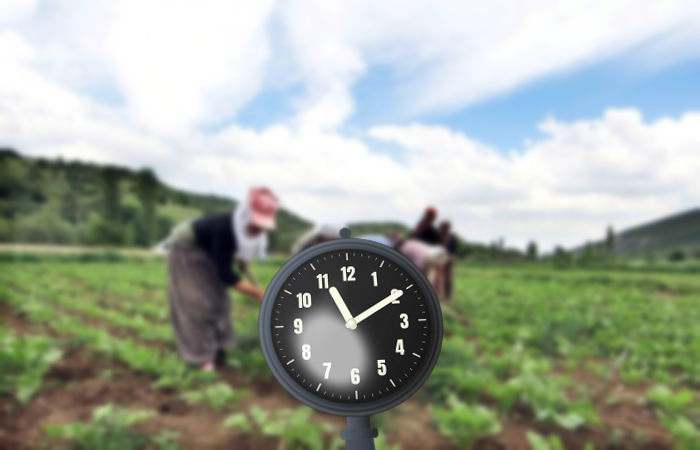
h=11 m=10
